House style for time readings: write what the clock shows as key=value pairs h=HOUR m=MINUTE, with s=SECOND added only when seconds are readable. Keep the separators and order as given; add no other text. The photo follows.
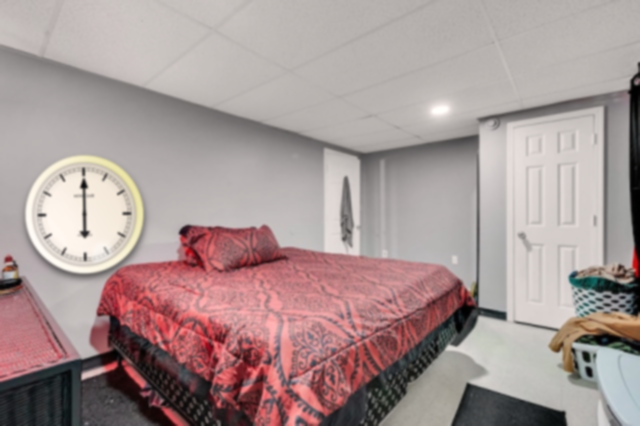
h=6 m=0
